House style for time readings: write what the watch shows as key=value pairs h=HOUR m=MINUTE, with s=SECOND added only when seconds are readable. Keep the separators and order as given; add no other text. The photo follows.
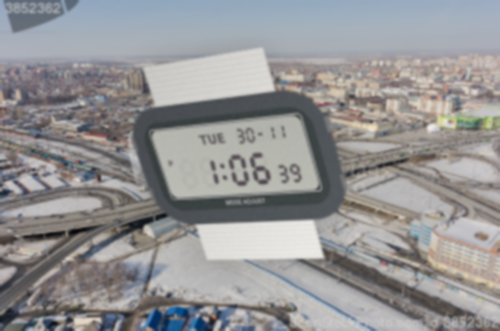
h=1 m=6 s=39
